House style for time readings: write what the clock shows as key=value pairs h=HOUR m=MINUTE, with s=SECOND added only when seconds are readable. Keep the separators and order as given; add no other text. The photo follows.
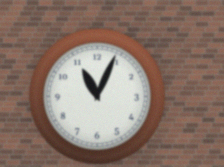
h=11 m=4
